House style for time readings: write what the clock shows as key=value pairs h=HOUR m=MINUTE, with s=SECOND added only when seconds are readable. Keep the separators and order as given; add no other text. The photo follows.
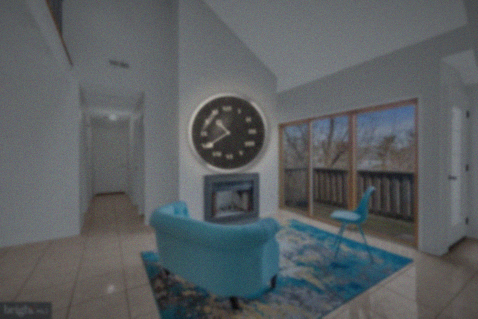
h=10 m=40
